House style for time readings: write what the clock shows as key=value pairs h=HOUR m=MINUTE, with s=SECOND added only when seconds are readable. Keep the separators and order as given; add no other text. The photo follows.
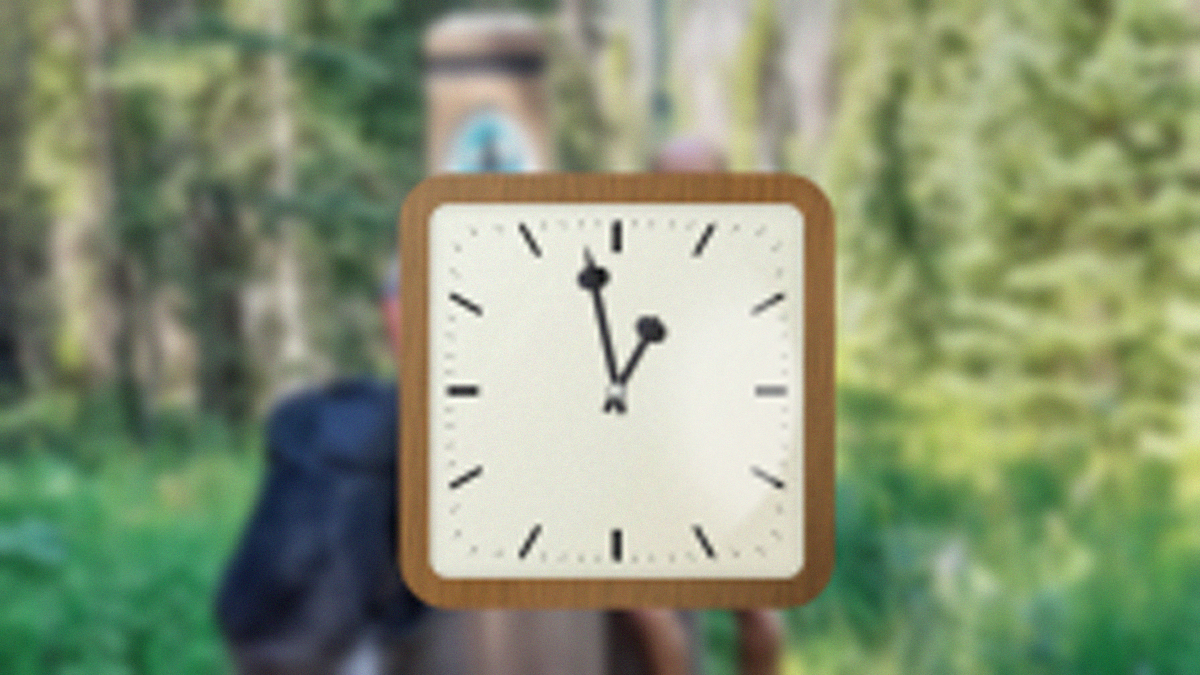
h=12 m=58
